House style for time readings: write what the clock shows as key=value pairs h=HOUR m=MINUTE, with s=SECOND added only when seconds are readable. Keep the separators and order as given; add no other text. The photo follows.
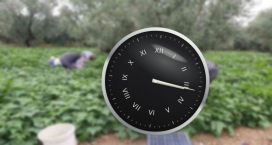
h=3 m=16
